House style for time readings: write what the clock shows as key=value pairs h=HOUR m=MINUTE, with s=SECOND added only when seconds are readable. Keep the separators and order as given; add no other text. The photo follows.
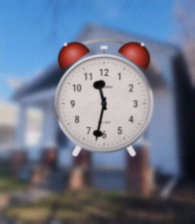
h=11 m=32
